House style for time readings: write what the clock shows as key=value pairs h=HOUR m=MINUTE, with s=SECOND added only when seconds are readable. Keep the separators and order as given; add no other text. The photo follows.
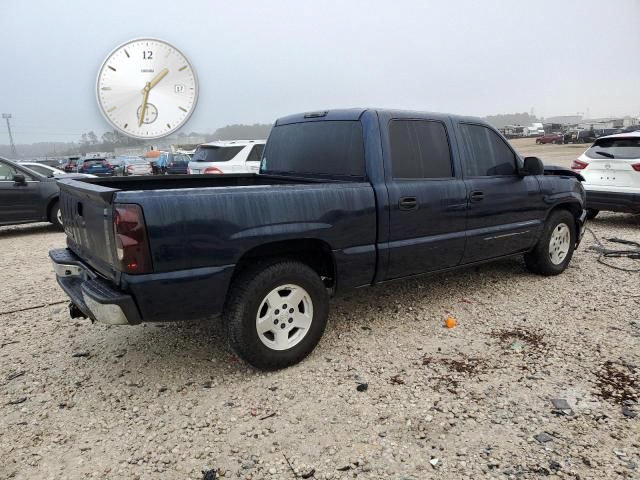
h=1 m=32
